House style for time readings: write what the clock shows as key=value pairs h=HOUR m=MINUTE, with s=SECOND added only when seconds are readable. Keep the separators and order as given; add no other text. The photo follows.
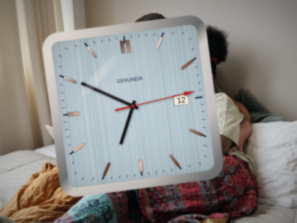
h=6 m=50 s=14
